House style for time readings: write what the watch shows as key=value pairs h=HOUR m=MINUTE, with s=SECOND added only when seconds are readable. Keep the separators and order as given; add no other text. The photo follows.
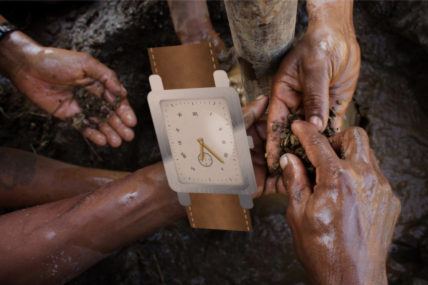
h=6 m=23
